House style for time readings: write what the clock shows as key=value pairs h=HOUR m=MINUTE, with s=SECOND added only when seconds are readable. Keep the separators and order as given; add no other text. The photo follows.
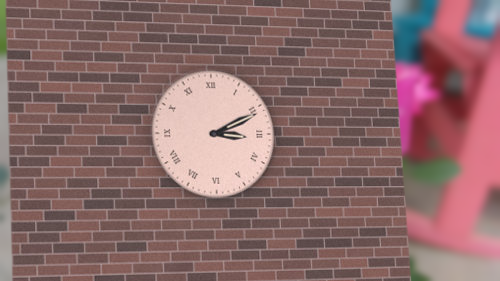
h=3 m=11
